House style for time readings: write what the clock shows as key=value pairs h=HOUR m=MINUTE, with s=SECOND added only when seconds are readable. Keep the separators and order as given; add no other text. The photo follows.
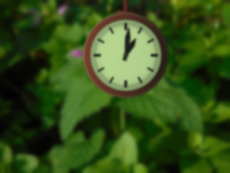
h=1 m=1
